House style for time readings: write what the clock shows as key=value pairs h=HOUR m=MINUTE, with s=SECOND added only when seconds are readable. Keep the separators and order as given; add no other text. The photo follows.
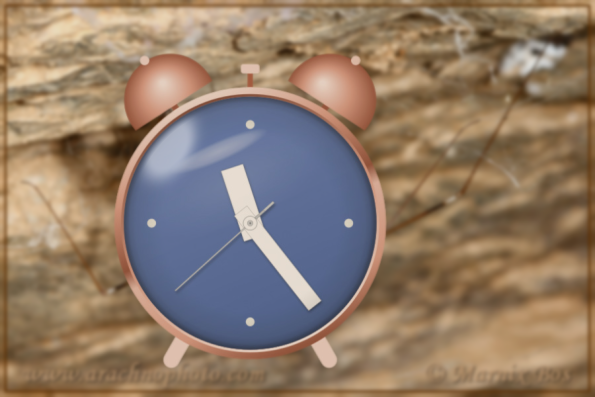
h=11 m=23 s=38
